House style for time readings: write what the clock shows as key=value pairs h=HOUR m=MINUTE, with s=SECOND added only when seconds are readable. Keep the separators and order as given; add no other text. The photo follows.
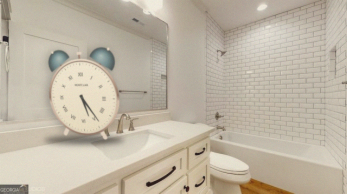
h=5 m=24
